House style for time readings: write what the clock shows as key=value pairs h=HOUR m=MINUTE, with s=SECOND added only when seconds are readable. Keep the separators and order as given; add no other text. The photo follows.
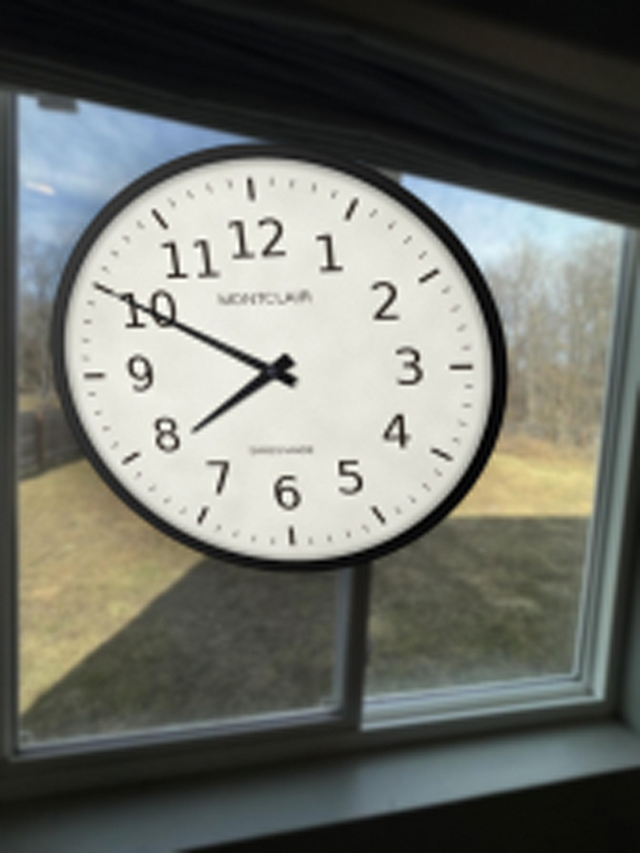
h=7 m=50
